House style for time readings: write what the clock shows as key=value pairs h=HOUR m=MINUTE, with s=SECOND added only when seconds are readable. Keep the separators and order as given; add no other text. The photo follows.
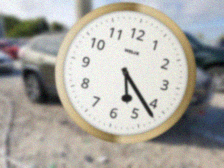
h=5 m=22
